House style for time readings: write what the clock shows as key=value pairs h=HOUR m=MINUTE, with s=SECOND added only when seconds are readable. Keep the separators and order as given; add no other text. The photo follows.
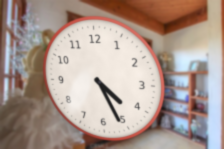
h=4 m=26
